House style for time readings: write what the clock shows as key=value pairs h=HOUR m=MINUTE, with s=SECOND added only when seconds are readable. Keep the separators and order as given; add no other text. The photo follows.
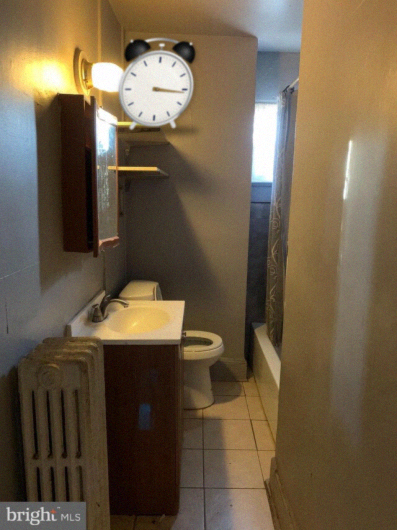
h=3 m=16
